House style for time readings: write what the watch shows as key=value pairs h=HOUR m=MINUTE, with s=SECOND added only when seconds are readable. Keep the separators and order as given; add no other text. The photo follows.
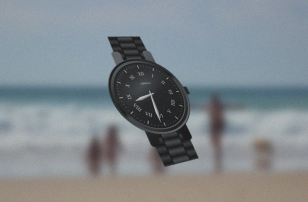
h=8 m=31
